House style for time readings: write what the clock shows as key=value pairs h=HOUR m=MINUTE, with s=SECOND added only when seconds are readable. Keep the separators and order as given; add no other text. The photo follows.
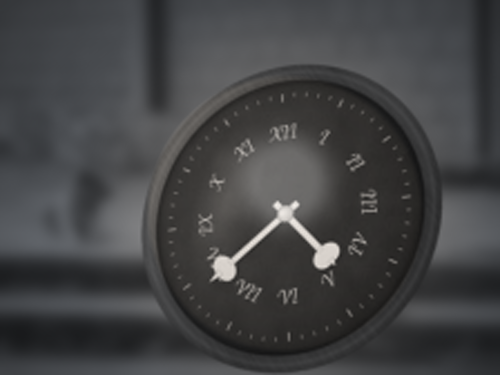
h=4 m=39
